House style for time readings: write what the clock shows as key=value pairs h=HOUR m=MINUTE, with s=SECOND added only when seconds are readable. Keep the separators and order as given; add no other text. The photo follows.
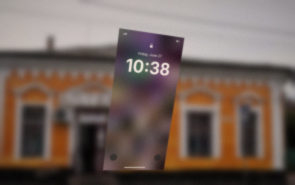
h=10 m=38
